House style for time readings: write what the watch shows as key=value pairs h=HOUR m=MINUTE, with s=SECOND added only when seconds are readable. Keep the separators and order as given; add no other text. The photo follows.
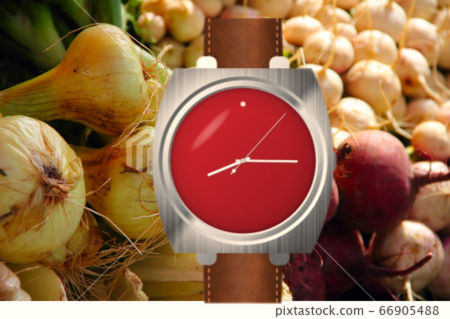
h=8 m=15 s=7
